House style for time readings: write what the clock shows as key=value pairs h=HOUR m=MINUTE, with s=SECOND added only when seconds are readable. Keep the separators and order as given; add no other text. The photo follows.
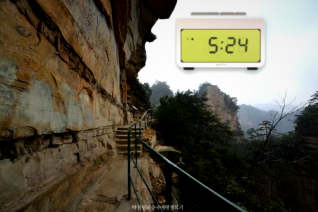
h=5 m=24
